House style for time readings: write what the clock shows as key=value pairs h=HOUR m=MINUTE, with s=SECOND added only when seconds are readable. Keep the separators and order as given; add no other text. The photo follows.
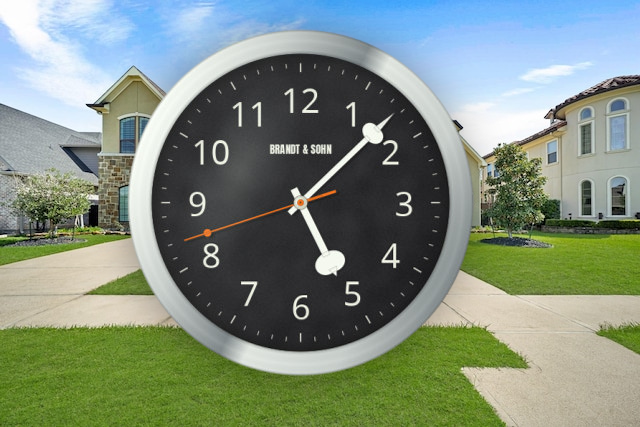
h=5 m=7 s=42
